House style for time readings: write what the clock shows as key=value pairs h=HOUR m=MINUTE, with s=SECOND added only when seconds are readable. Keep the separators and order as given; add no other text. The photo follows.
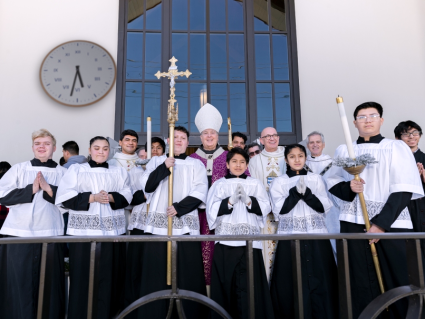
h=5 m=32
